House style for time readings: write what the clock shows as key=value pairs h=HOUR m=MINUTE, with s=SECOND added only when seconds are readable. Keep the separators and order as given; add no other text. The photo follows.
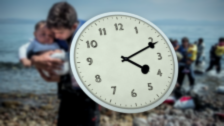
h=4 m=11
